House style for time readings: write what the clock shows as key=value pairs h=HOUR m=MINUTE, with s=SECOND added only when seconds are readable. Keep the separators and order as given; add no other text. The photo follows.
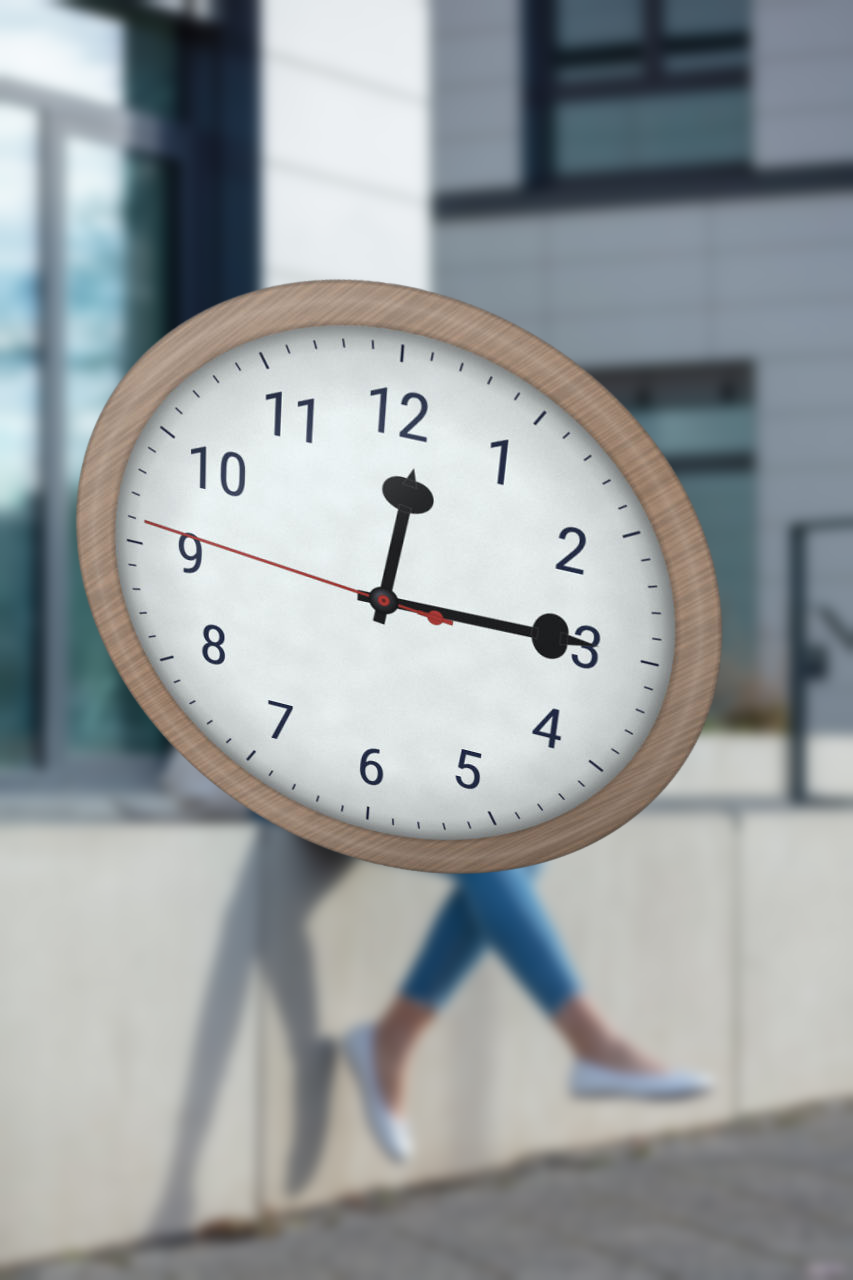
h=12 m=14 s=46
